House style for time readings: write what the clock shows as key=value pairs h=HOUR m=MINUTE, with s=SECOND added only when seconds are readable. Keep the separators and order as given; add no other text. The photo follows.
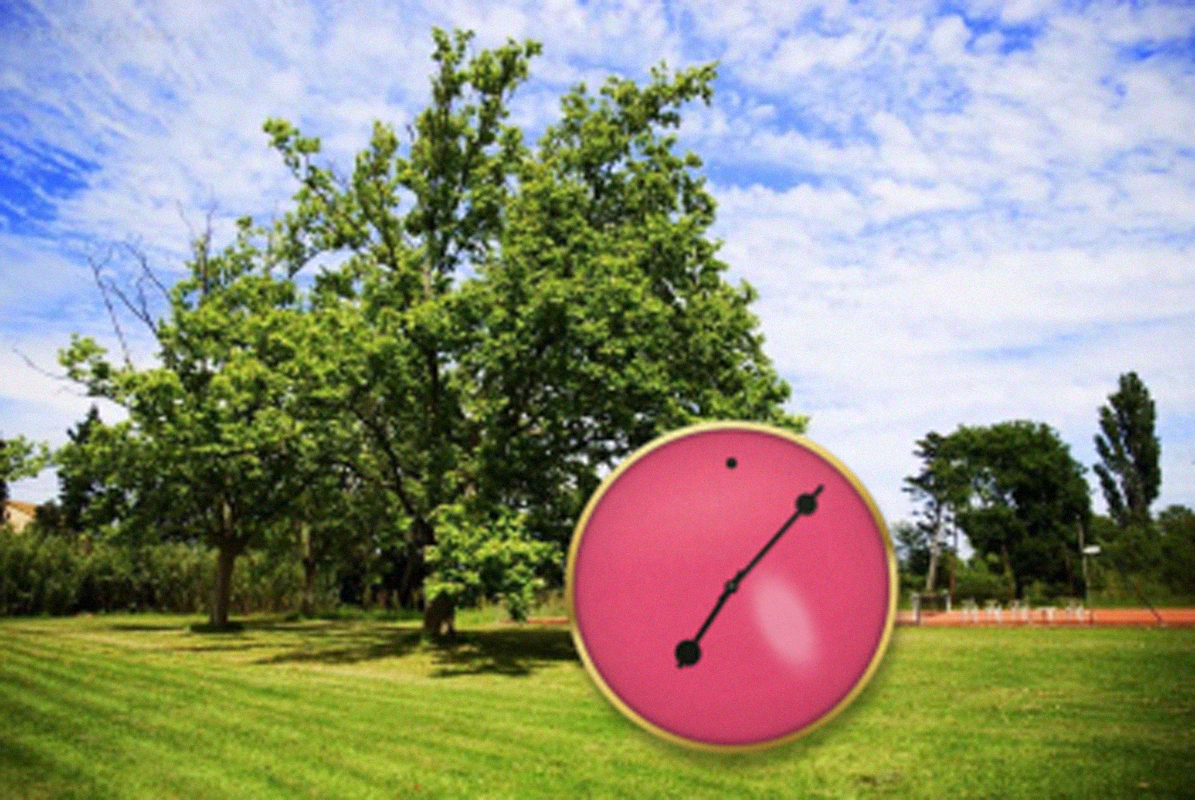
h=7 m=7
